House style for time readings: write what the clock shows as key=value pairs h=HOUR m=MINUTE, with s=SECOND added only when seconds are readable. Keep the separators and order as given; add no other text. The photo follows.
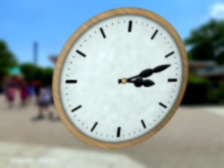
h=3 m=12
